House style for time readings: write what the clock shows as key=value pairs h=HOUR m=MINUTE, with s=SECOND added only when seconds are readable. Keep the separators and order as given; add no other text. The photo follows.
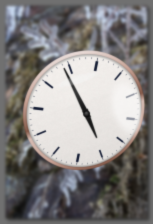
h=4 m=54
